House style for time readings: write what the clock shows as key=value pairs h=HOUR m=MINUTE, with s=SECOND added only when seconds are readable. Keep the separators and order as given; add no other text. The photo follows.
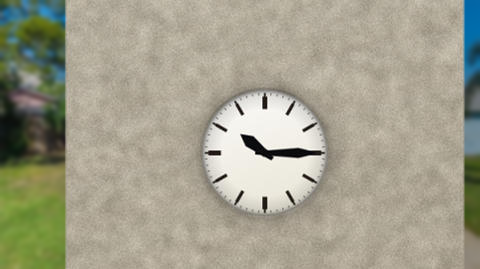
h=10 m=15
